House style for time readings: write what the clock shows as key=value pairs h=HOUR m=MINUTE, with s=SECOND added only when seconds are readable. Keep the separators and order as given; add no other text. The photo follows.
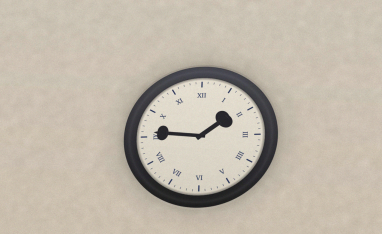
h=1 m=46
